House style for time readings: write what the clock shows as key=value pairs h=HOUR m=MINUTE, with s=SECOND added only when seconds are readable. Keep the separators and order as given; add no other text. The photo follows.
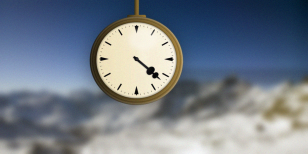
h=4 m=22
